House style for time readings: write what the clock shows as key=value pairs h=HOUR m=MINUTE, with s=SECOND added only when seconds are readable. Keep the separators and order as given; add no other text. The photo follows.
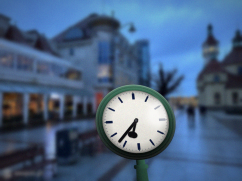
h=6 m=37
